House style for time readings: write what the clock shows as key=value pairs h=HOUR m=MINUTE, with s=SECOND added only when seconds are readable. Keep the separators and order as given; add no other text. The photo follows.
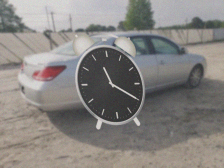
h=11 m=20
